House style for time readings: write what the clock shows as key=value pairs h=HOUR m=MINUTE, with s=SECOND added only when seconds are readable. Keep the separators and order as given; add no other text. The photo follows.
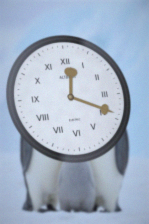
h=12 m=19
